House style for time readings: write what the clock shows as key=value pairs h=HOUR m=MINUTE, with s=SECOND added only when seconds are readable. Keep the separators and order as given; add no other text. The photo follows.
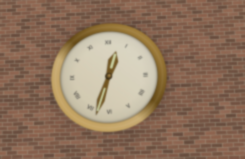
h=12 m=33
